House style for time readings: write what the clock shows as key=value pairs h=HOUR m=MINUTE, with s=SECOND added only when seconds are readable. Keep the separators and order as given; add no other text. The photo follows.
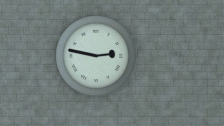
h=2 m=47
